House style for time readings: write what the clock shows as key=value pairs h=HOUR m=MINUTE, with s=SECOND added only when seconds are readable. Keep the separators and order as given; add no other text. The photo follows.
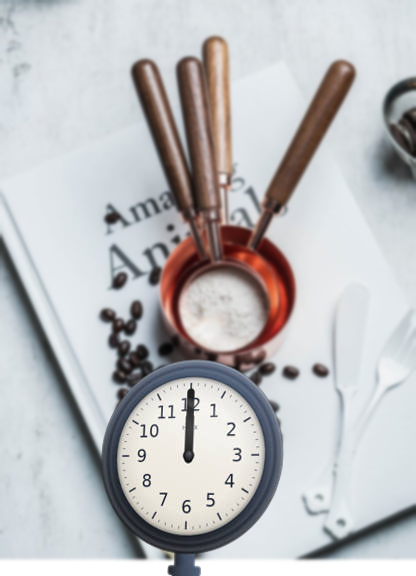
h=12 m=0
